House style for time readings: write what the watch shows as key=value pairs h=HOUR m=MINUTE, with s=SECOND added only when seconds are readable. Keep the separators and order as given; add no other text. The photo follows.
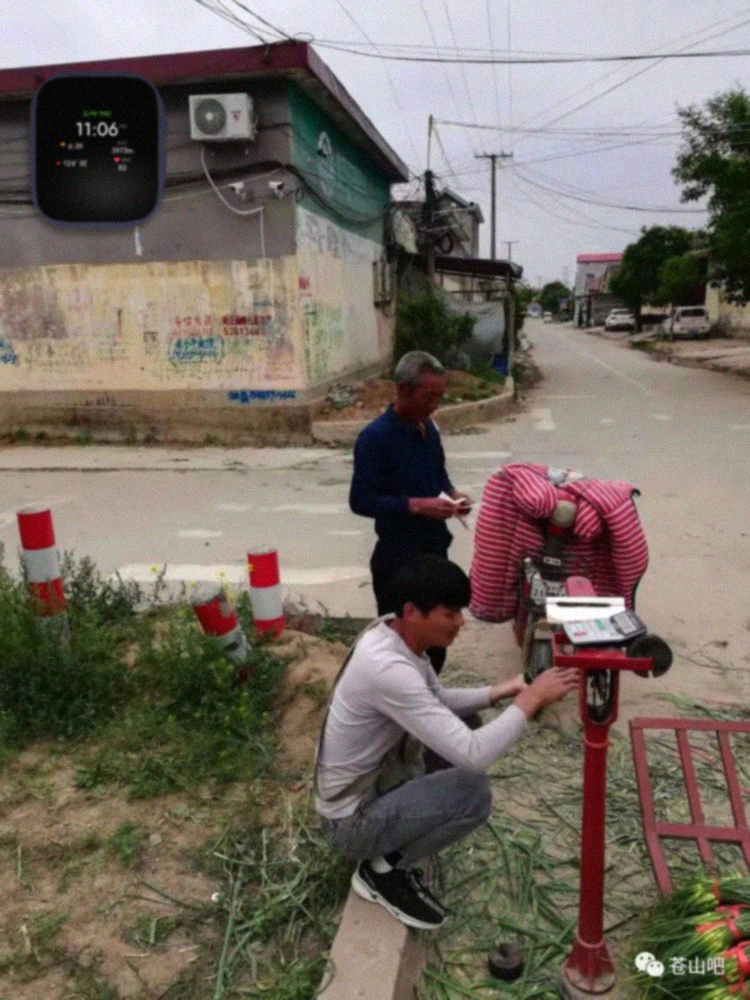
h=11 m=6
